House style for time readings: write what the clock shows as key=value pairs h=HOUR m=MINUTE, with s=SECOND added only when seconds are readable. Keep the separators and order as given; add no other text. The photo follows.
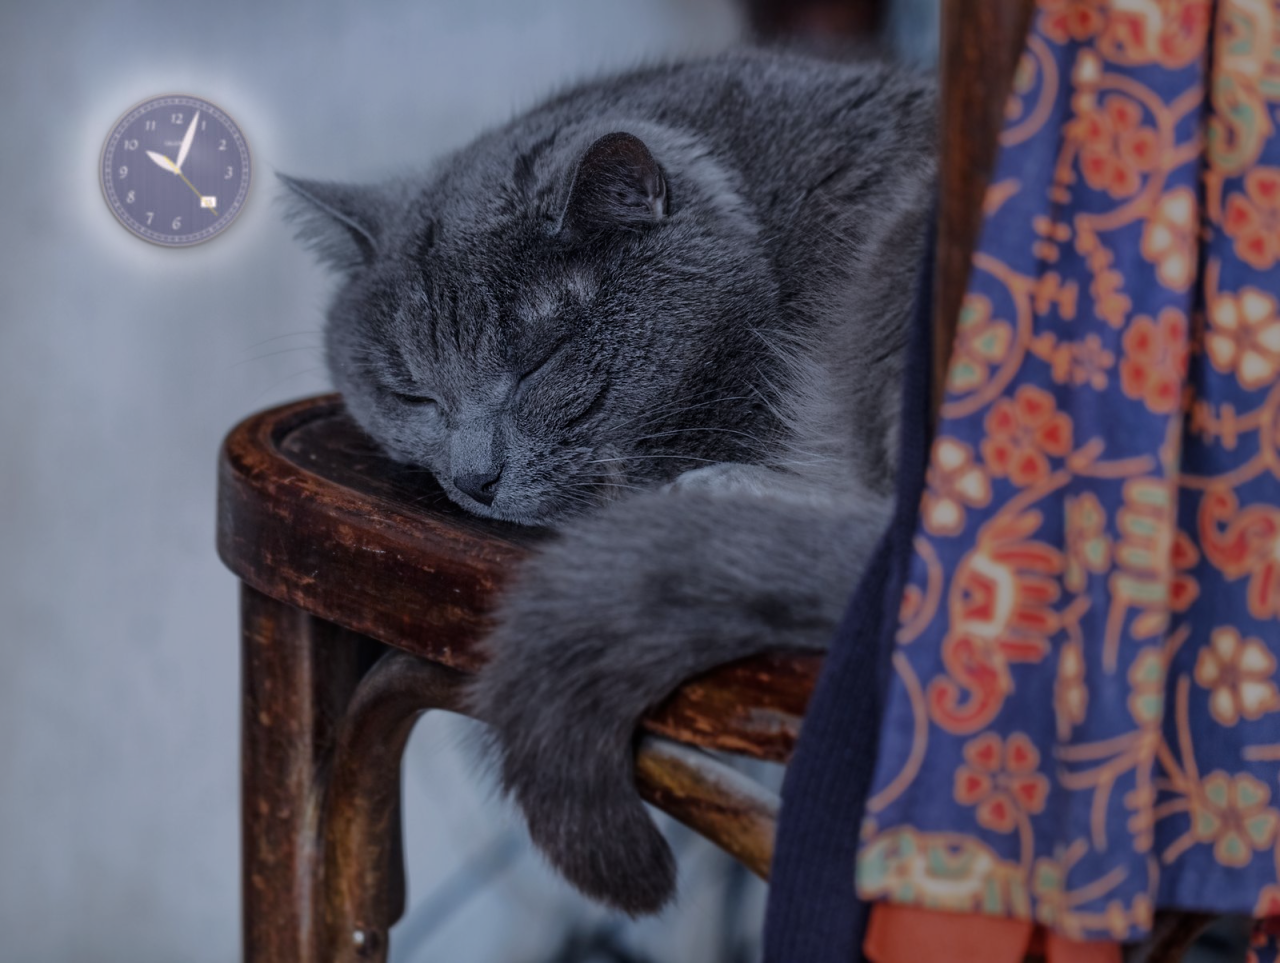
h=10 m=3 s=23
